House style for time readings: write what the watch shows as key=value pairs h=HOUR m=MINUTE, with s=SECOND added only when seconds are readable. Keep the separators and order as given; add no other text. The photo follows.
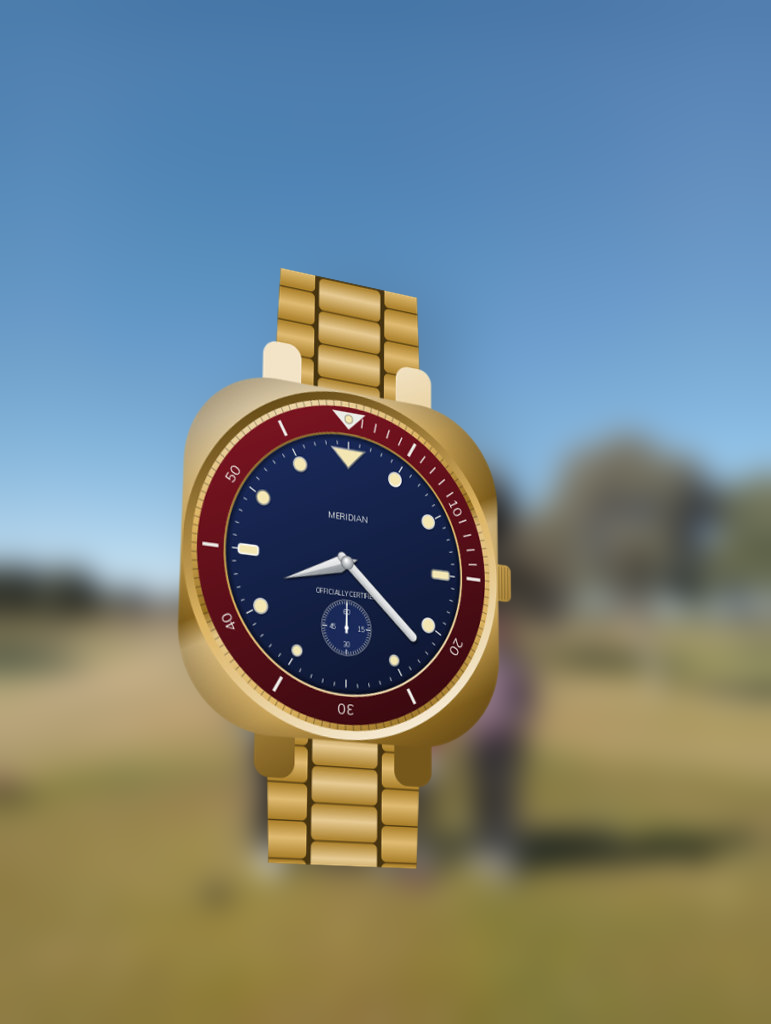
h=8 m=22
